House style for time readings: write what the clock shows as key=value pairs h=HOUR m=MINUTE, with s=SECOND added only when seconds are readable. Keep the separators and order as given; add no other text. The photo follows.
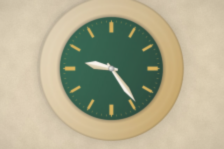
h=9 m=24
